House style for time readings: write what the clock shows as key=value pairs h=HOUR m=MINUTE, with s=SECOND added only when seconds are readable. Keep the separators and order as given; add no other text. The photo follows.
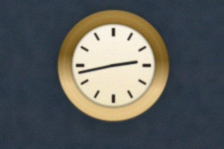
h=2 m=43
